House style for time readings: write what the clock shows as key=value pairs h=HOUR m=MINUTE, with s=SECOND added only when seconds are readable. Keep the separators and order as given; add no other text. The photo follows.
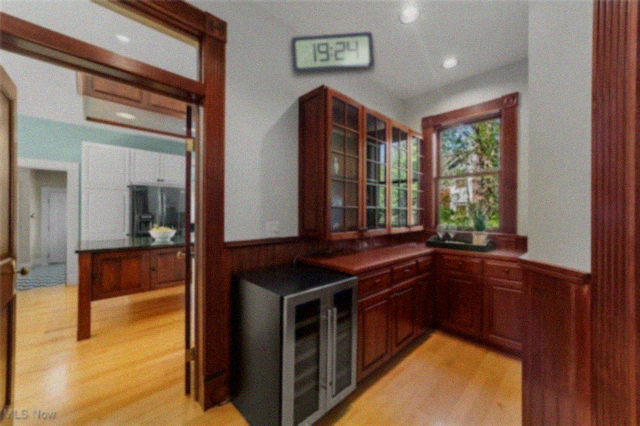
h=19 m=24
